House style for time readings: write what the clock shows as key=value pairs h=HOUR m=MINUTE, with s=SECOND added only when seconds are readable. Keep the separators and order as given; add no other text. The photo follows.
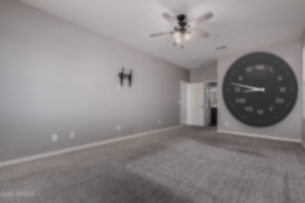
h=8 m=47
